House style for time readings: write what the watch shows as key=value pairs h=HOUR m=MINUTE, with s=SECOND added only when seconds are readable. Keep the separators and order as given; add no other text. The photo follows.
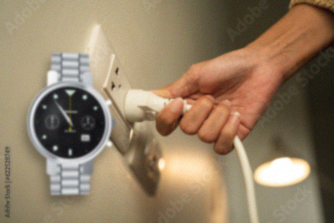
h=10 m=54
